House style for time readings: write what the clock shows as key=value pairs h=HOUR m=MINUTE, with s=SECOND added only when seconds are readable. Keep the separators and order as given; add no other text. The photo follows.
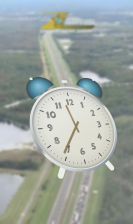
h=11 m=36
